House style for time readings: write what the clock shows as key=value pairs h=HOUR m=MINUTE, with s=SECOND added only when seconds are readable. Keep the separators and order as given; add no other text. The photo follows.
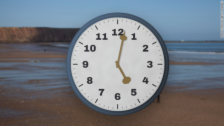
h=5 m=2
